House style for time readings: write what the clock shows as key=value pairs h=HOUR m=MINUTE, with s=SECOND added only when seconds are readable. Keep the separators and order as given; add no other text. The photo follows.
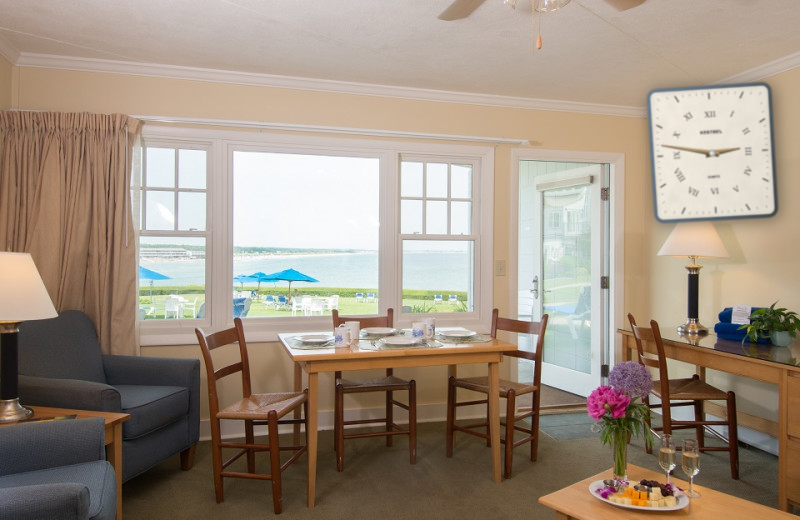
h=2 m=47
